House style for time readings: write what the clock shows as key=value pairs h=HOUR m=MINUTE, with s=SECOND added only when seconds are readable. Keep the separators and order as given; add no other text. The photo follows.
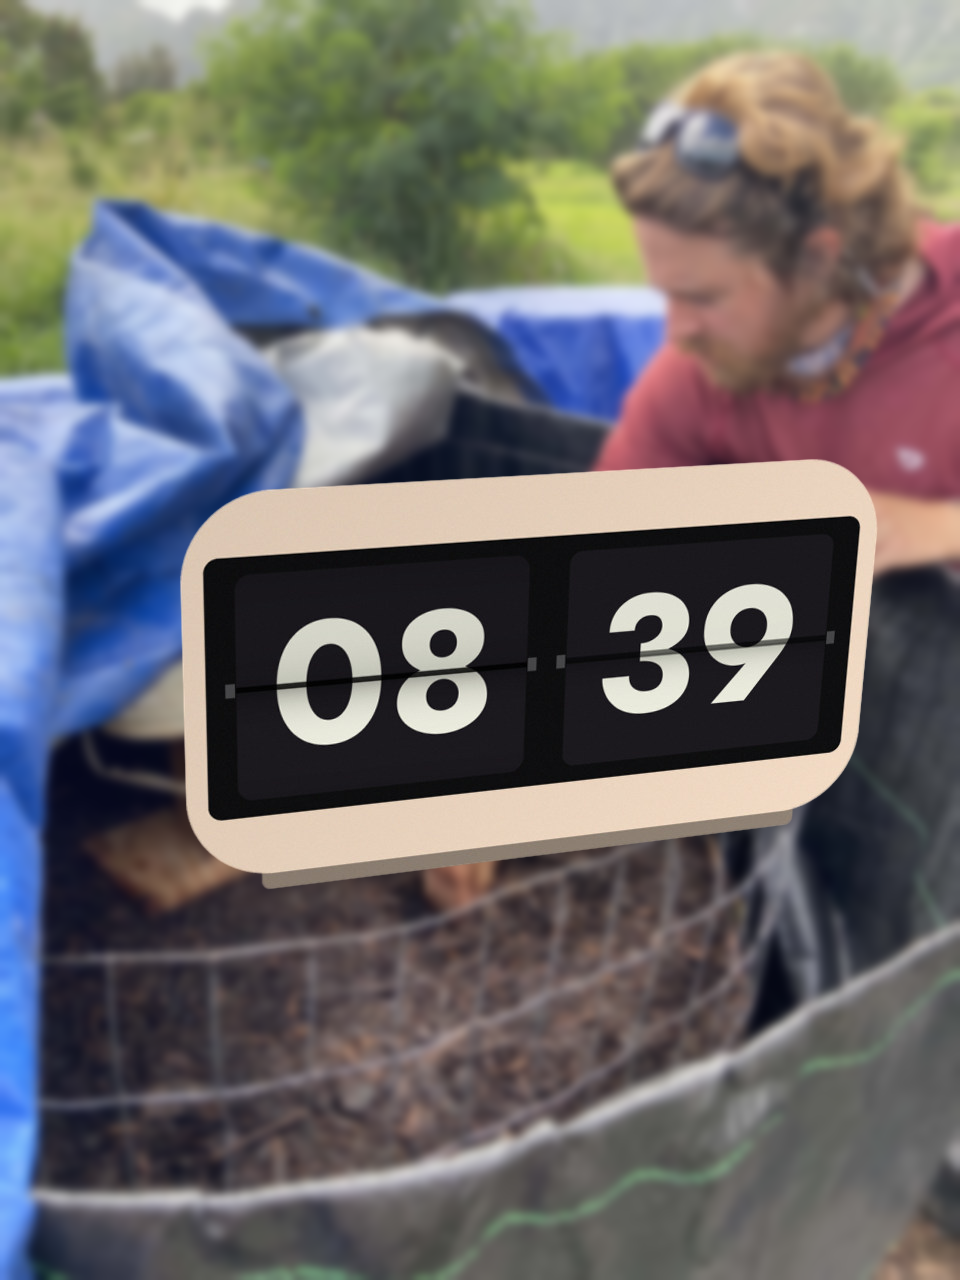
h=8 m=39
